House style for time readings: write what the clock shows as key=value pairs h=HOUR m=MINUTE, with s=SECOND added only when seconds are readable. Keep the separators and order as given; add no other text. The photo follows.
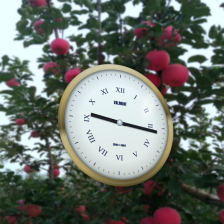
h=9 m=16
